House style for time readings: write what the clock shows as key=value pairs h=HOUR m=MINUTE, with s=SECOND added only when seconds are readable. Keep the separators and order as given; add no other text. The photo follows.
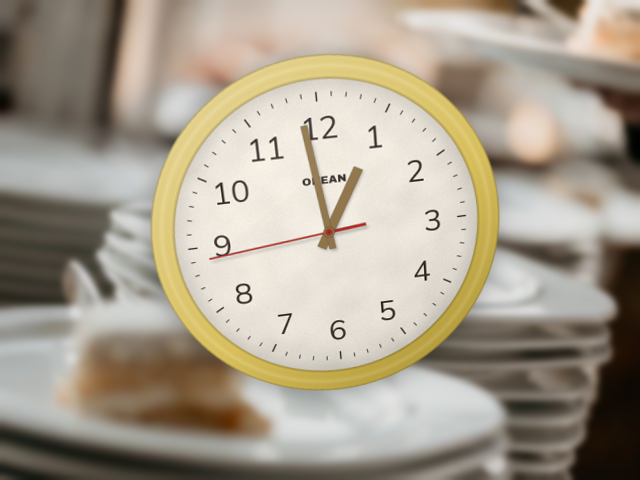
h=12 m=58 s=44
